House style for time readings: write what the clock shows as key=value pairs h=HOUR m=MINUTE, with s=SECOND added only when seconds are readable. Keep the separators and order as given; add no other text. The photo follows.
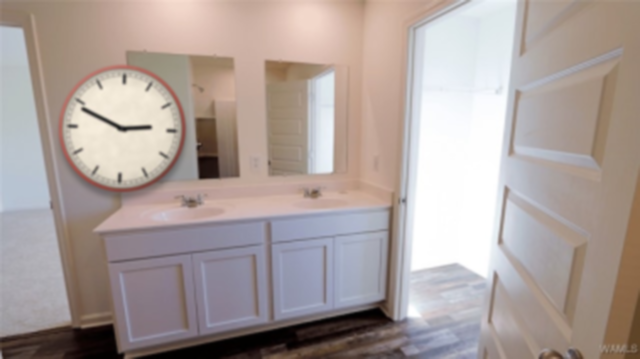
h=2 m=49
